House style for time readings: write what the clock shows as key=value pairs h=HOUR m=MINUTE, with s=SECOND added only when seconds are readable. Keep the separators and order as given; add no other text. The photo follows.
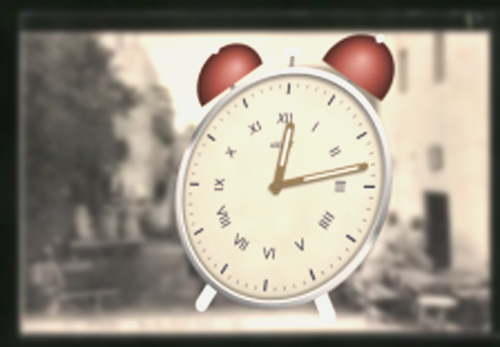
h=12 m=13
